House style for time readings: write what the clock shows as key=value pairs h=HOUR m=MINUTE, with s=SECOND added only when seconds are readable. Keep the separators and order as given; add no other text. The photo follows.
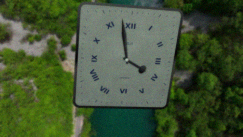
h=3 m=58
